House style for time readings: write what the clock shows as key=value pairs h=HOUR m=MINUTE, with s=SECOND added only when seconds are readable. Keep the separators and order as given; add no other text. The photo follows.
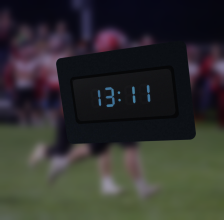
h=13 m=11
